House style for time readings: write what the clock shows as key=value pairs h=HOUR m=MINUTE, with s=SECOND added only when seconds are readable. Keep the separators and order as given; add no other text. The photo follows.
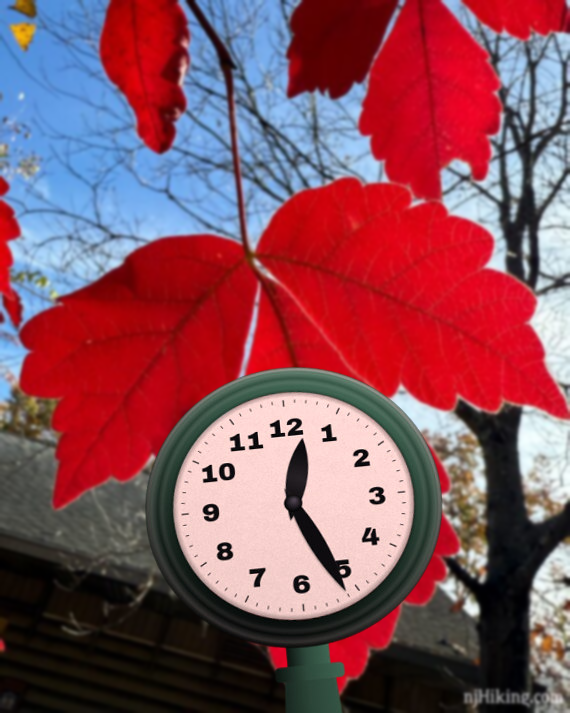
h=12 m=26
